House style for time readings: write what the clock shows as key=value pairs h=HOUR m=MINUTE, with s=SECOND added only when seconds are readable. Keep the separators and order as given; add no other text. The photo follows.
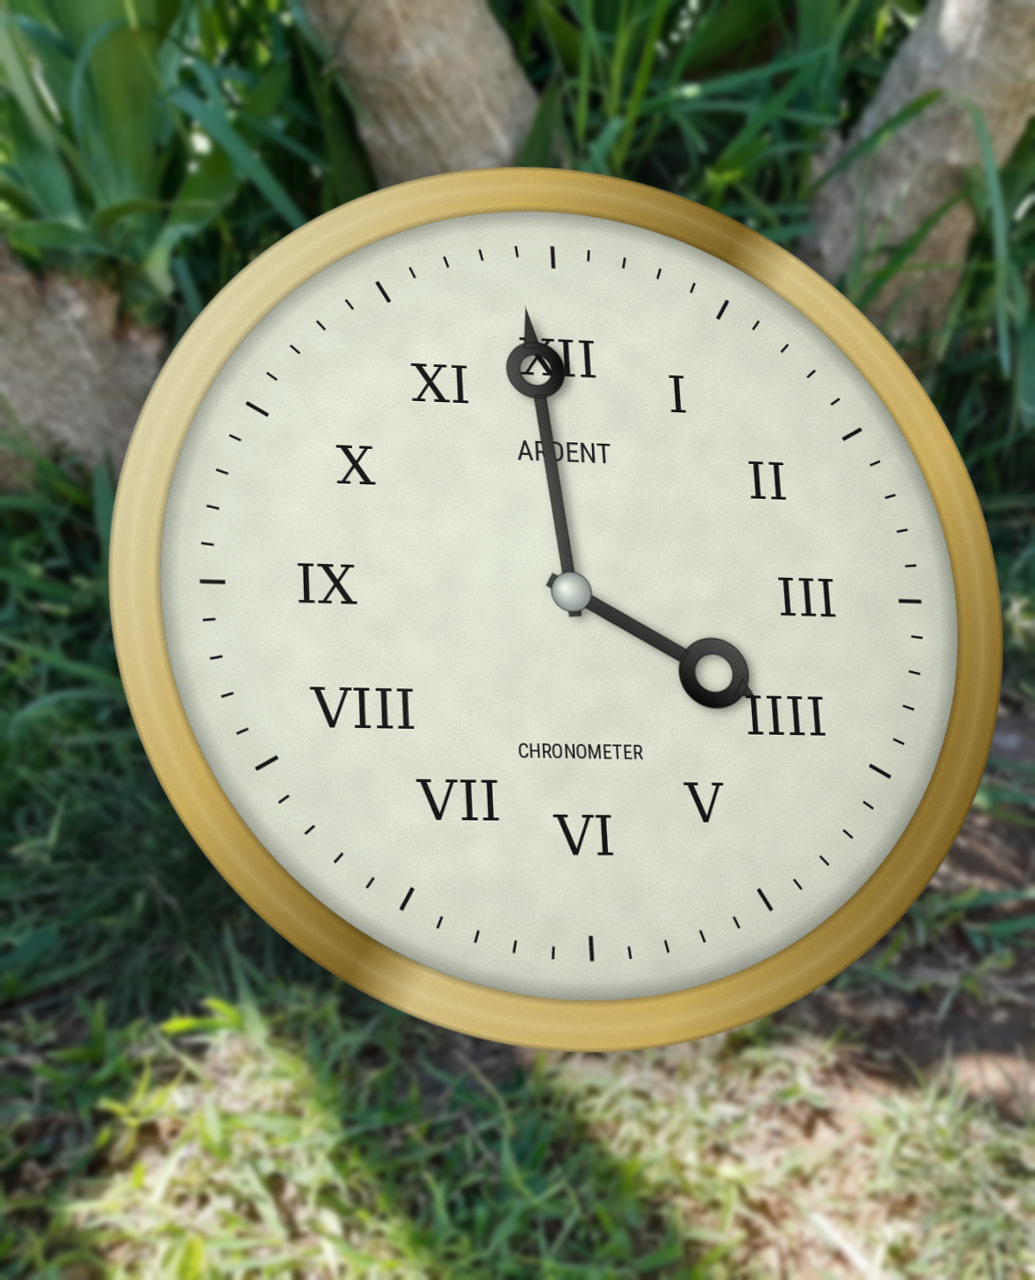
h=3 m=59
